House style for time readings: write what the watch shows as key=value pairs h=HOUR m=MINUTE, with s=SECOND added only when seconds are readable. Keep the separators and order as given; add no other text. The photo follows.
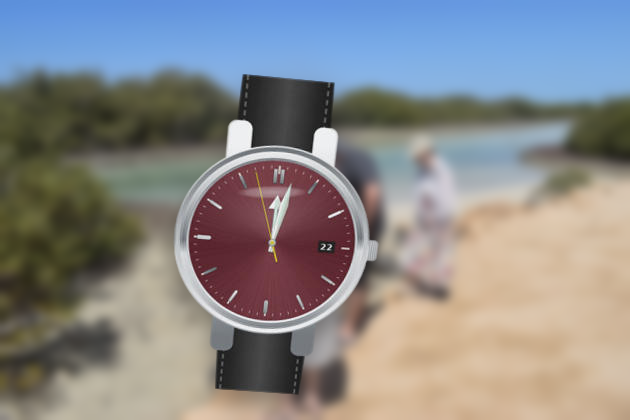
h=12 m=1 s=57
